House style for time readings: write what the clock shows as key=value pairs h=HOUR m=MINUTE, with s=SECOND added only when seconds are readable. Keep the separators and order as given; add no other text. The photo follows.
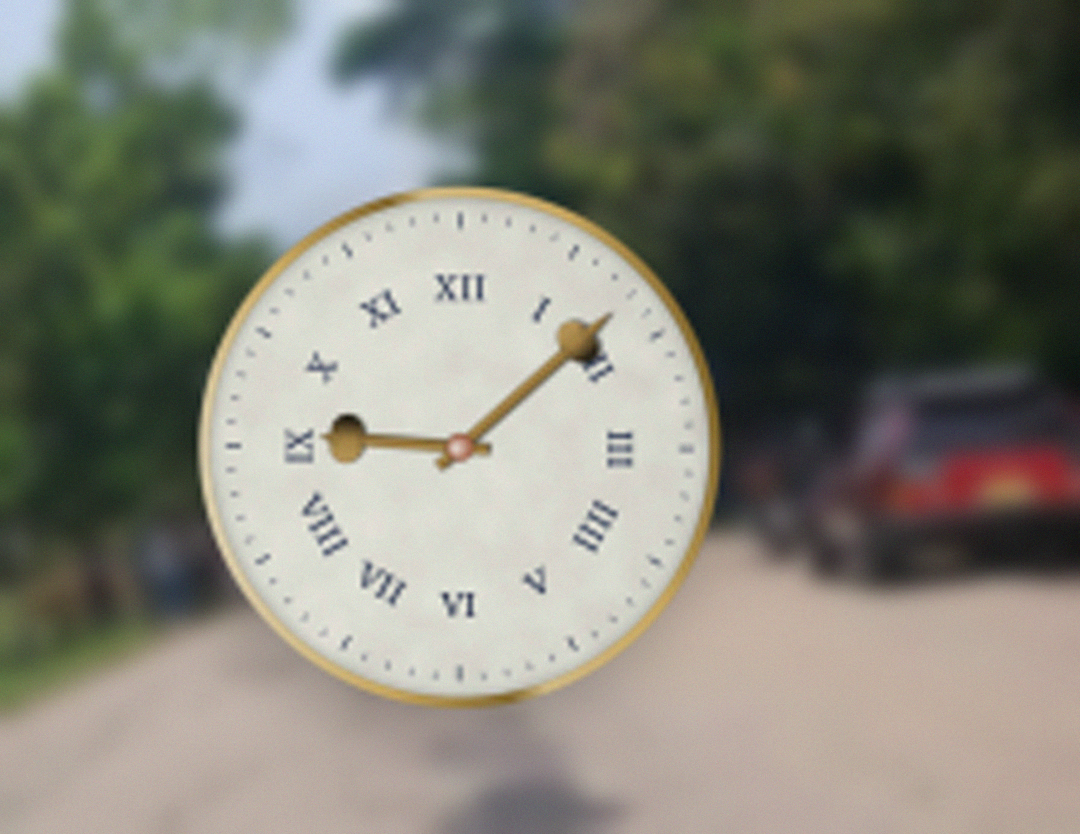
h=9 m=8
